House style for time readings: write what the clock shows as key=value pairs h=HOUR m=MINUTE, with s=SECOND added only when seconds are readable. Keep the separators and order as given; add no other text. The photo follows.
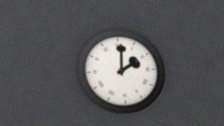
h=2 m=1
